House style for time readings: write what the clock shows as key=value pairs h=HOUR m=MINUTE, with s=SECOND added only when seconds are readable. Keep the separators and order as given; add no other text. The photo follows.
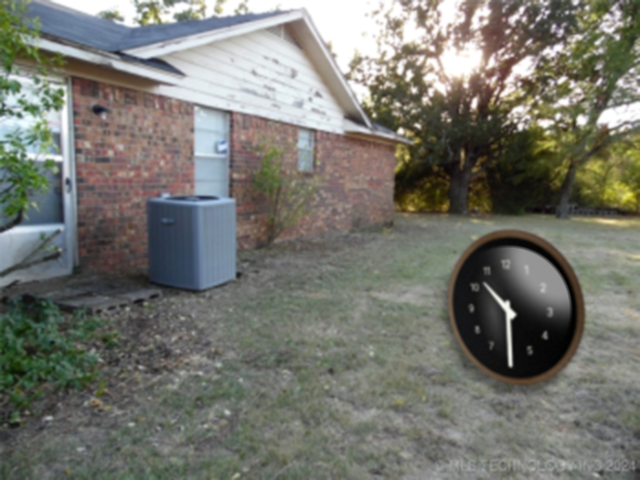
h=10 m=30
